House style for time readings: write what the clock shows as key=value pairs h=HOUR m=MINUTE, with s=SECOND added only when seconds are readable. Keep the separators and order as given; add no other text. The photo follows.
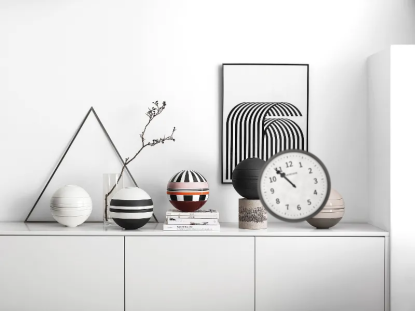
h=10 m=54
